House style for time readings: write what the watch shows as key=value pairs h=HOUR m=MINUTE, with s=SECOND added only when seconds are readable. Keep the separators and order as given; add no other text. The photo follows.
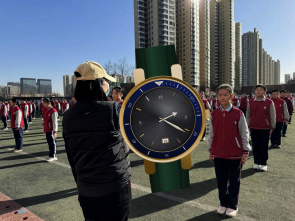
h=2 m=21
